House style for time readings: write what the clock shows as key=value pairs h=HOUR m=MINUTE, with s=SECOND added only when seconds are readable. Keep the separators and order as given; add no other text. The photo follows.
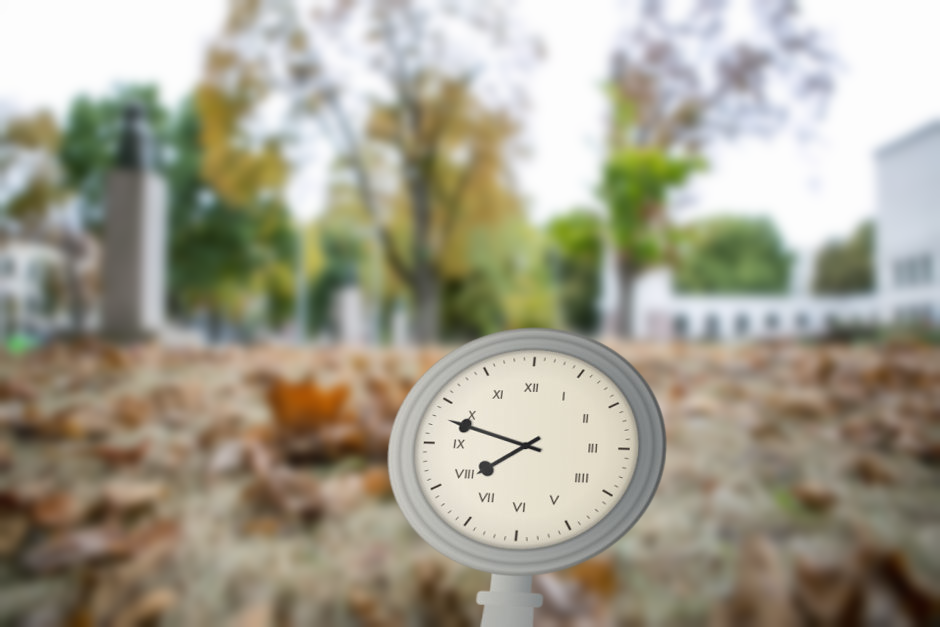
h=7 m=48
